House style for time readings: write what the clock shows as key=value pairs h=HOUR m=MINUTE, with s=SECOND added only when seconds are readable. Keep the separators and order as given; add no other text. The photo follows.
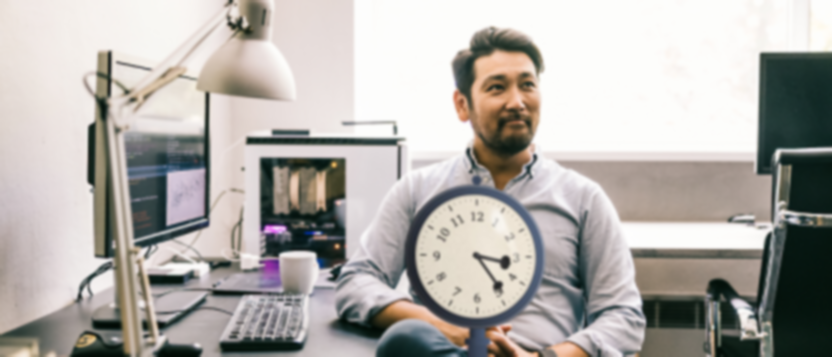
h=3 m=24
